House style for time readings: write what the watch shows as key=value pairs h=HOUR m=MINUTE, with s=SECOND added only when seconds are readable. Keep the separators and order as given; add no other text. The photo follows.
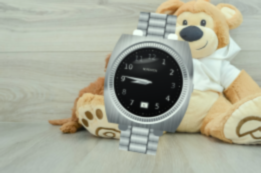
h=8 m=46
